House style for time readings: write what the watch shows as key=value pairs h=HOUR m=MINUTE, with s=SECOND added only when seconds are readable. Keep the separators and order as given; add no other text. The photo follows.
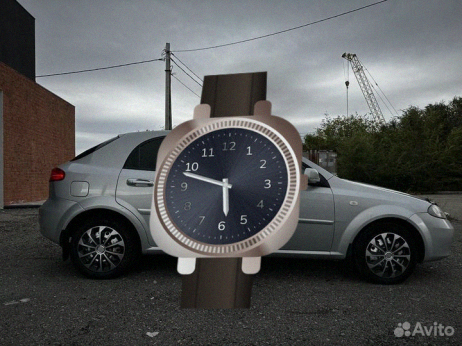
h=5 m=48
